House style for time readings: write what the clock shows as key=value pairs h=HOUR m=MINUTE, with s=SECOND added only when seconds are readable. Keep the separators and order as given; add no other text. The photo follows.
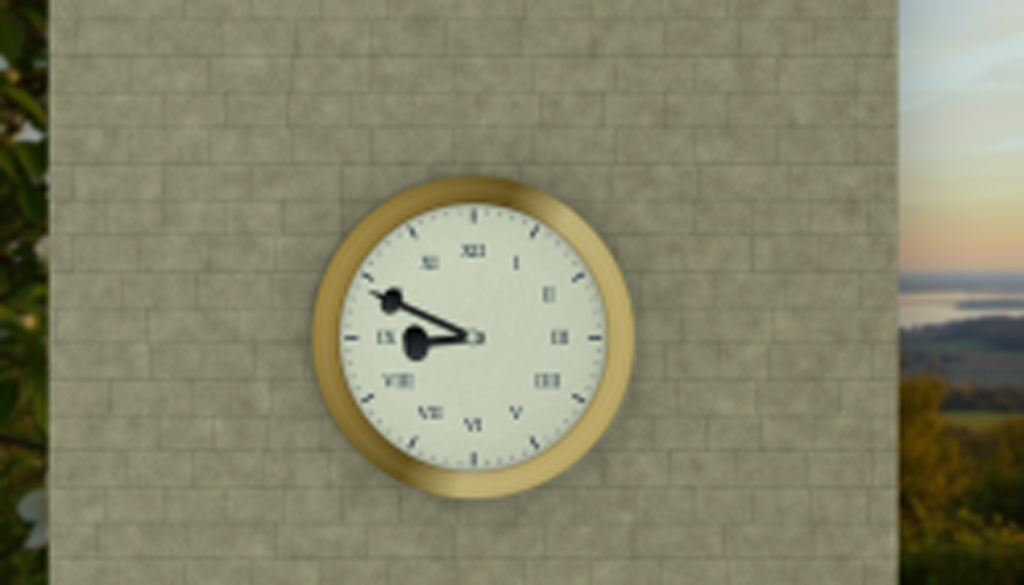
h=8 m=49
